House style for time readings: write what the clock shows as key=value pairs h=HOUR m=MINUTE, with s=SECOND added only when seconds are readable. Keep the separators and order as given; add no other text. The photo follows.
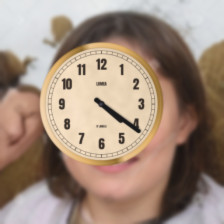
h=4 m=21
